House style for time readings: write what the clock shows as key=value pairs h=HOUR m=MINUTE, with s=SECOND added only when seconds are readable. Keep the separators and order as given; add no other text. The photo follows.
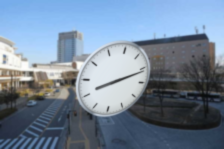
h=8 m=11
